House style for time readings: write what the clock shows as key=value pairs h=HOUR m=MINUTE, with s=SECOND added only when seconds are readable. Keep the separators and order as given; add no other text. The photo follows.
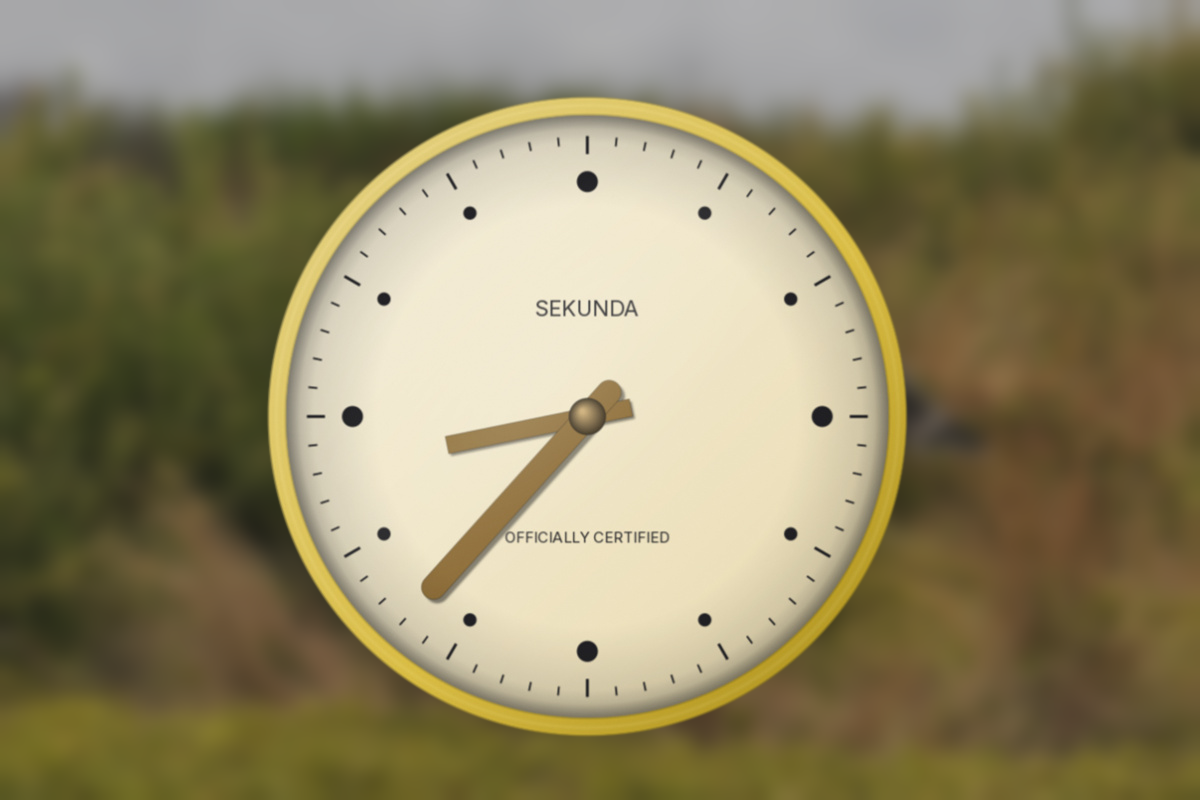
h=8 m=37
